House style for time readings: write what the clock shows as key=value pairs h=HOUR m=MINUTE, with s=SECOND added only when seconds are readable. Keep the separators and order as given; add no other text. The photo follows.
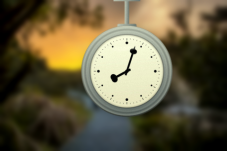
h=8 m=3
